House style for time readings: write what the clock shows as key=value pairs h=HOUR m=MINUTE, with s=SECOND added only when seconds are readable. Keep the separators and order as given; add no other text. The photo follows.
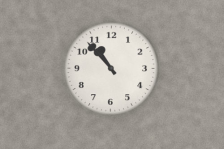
h=10 m=53
